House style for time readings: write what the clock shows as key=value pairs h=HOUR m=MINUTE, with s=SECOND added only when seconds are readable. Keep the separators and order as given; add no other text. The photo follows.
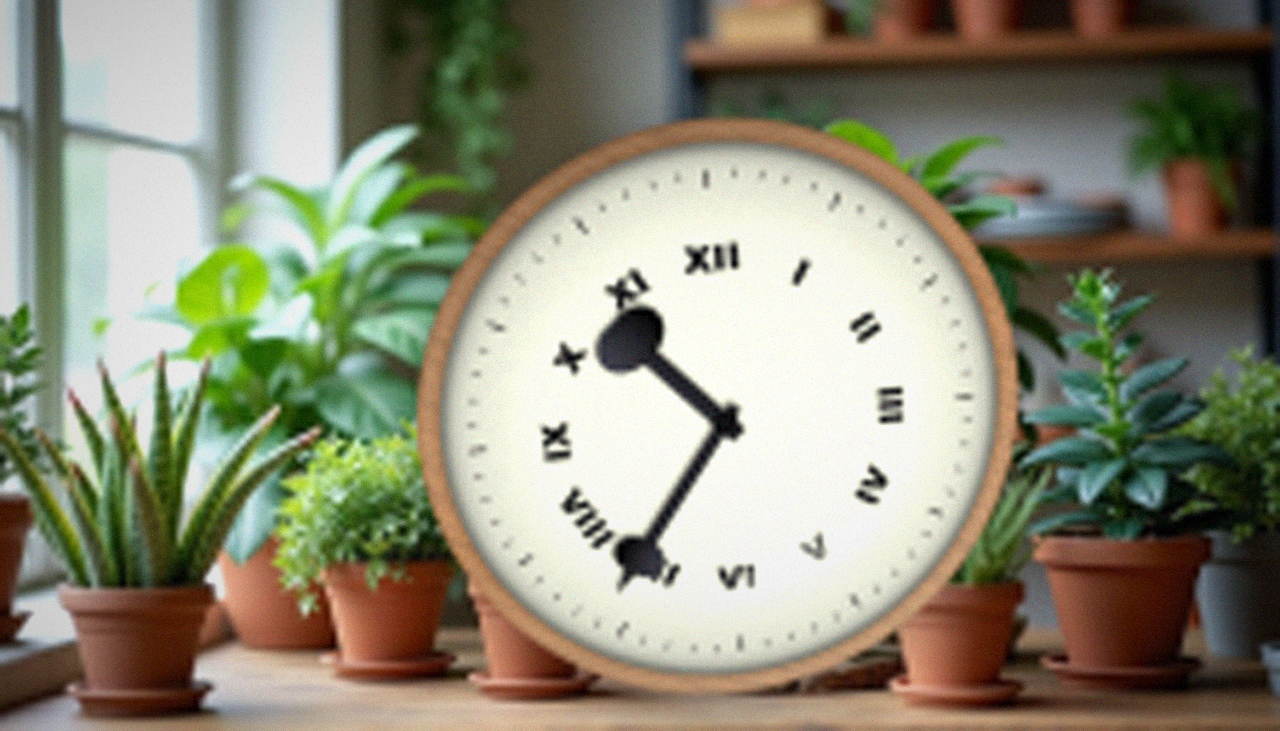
h=10 m=36
